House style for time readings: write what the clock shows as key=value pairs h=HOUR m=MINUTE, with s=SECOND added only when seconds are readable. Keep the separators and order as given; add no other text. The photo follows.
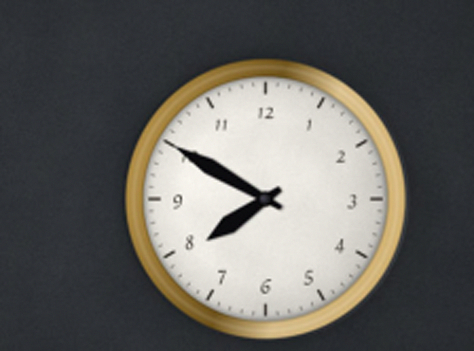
h=7 m=50
